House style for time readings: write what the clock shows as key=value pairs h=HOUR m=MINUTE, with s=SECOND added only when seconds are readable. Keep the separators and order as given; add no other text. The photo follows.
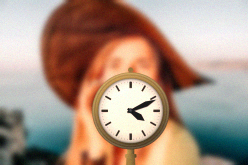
h=4 m=11
